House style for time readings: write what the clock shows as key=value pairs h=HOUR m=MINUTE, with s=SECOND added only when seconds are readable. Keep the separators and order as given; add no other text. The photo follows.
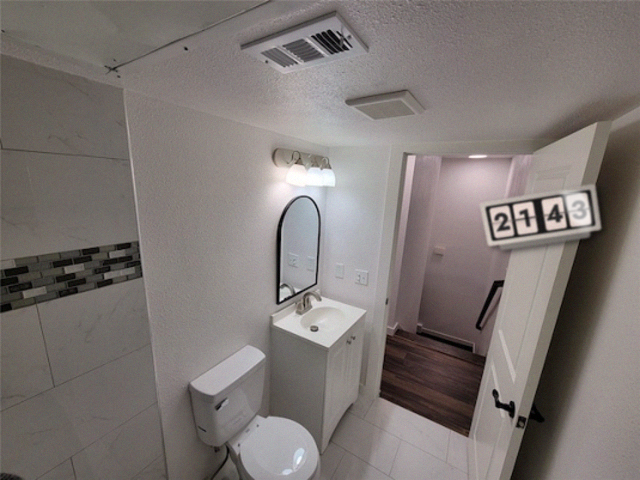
h=21 m=43
